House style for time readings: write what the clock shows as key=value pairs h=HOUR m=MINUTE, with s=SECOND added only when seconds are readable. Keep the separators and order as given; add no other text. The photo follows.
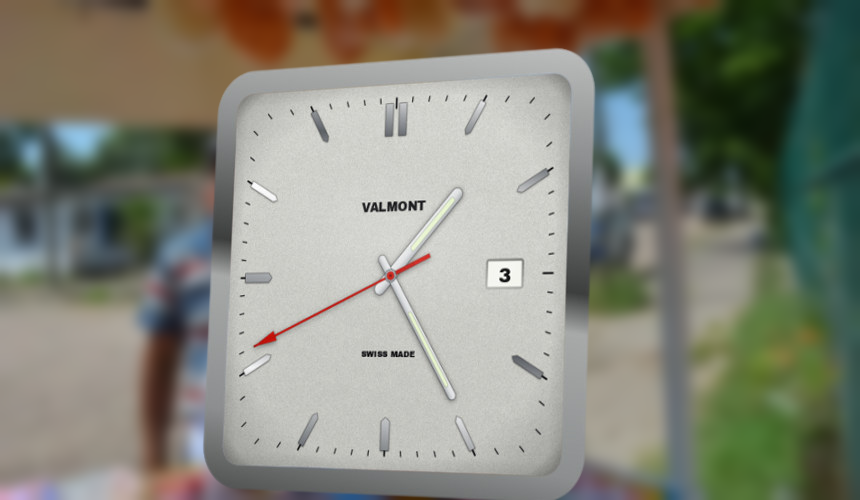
h=1 m=24 s=41
